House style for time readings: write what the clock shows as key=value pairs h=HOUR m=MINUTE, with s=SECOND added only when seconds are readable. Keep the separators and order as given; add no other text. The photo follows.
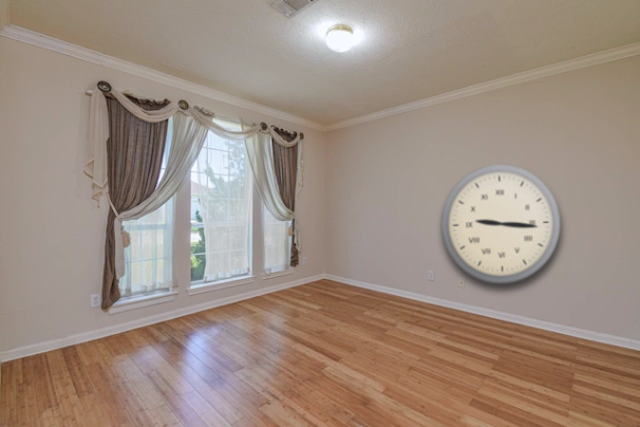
h=9 m=16
